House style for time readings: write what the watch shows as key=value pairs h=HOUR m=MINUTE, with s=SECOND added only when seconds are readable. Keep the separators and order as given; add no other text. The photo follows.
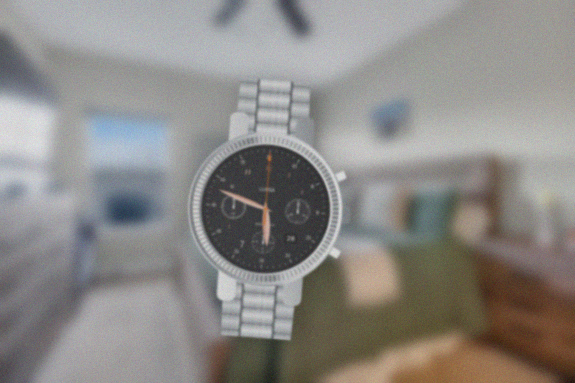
h=5 m=48
